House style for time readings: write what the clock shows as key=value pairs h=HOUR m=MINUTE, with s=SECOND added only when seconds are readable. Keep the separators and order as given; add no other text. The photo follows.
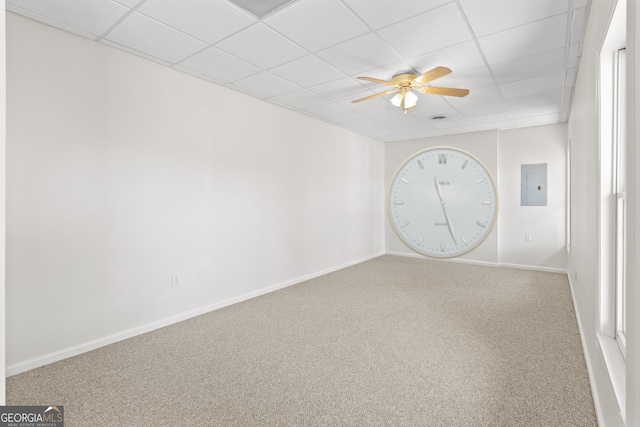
h=11 m=27
